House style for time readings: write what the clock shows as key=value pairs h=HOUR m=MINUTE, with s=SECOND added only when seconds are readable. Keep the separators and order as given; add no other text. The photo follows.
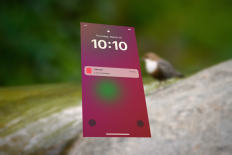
h=10 m=10
